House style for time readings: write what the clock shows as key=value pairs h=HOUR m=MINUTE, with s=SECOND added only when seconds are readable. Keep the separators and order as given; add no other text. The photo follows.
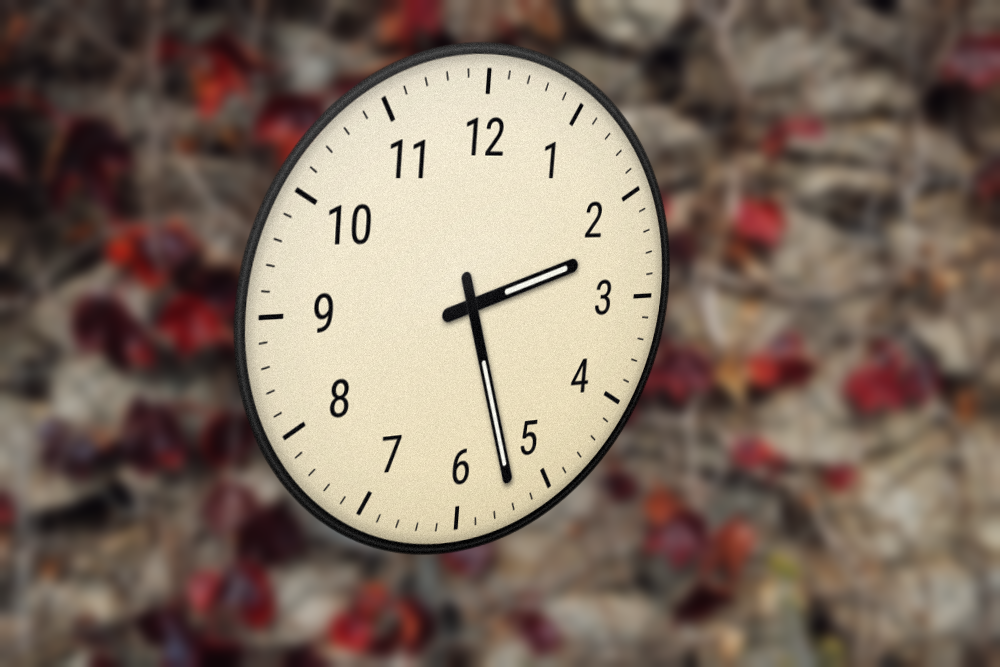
h=2 m=27
